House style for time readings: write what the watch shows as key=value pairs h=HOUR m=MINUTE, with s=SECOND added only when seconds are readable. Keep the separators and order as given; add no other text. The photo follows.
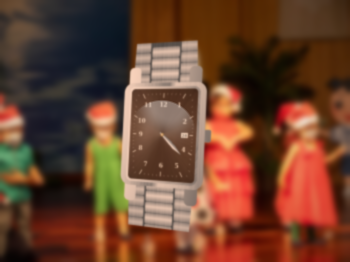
h=4 m=22
